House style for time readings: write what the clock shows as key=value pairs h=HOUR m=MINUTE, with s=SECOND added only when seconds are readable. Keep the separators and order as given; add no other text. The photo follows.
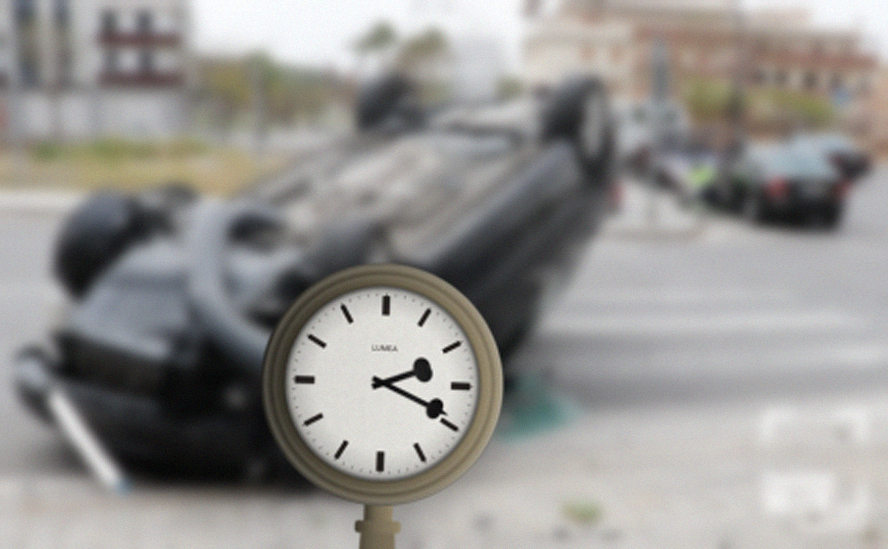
h=2 m=19
